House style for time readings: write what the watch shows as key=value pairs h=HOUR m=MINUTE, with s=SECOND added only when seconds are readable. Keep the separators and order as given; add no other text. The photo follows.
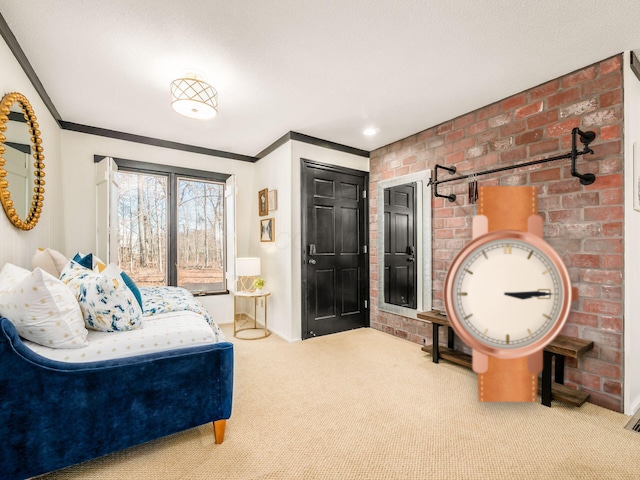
h=3 m=15
